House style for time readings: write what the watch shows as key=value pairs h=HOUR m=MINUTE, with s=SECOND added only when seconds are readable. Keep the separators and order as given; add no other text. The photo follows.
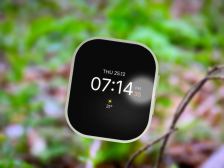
h=7 m=14
